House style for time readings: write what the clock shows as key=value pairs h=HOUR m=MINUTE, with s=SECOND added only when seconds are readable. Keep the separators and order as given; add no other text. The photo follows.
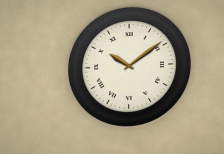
h=10 m=9
